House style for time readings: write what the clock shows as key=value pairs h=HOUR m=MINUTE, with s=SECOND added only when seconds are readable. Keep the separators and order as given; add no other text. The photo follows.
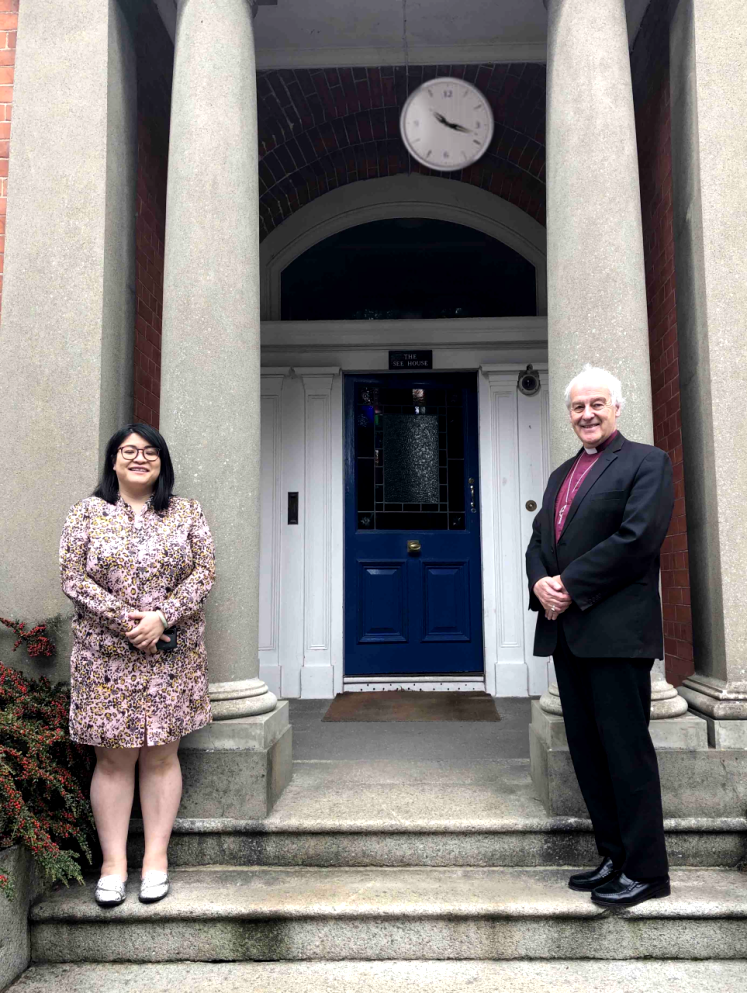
h=10 m=18
